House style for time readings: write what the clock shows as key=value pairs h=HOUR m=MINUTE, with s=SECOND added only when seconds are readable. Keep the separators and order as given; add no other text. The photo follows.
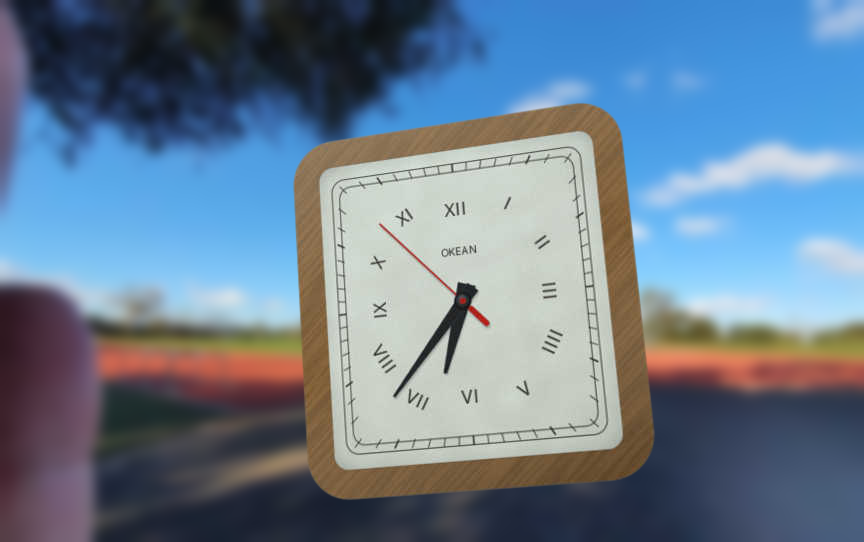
h=6 m=36 s=53
